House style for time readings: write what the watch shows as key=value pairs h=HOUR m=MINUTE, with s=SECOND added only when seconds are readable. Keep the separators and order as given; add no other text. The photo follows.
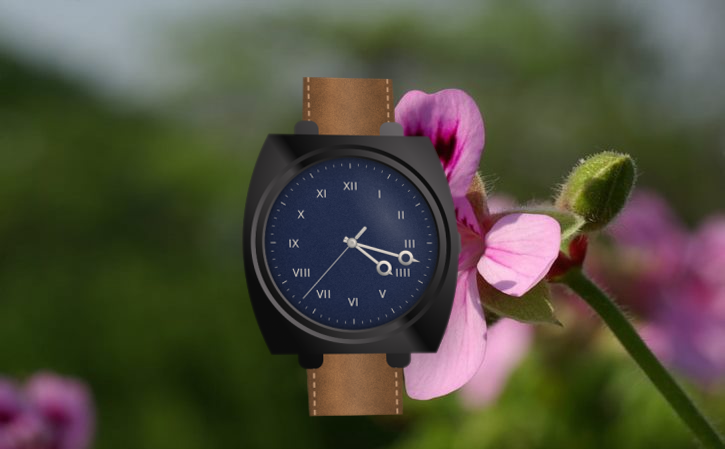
h=4 m=17 s=37
